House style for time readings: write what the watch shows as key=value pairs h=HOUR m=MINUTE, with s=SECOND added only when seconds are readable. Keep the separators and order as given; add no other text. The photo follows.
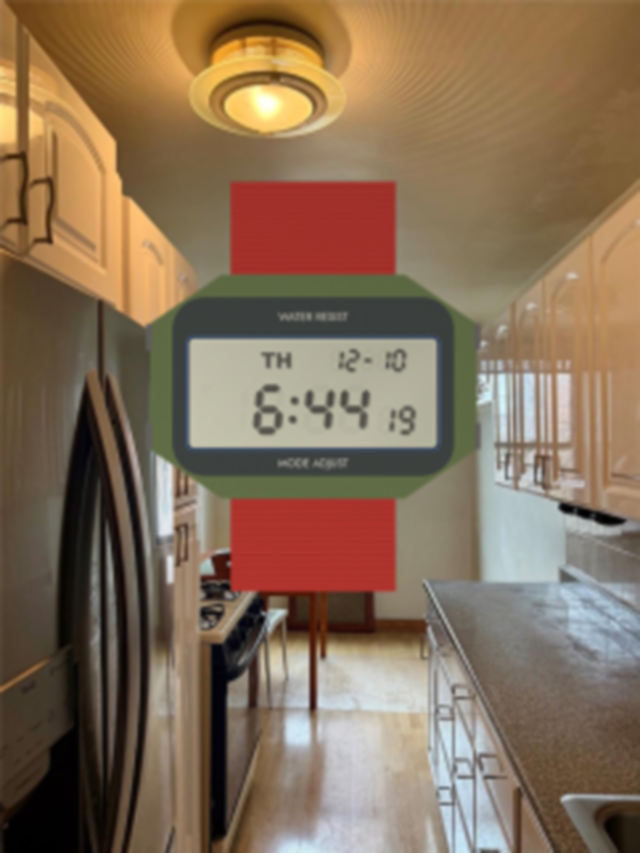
h=6 m=44 s=19
